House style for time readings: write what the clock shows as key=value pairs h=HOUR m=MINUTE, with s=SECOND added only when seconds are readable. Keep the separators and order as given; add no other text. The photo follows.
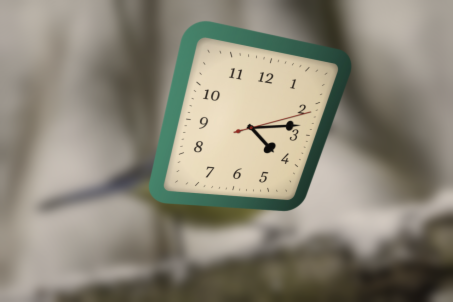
h=4 m=13 s=11
